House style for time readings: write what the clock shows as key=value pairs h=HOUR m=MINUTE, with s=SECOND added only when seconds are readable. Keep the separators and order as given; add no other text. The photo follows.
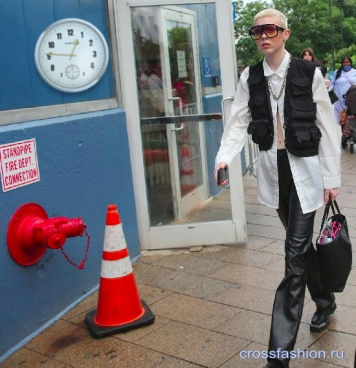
h=12 m=46
